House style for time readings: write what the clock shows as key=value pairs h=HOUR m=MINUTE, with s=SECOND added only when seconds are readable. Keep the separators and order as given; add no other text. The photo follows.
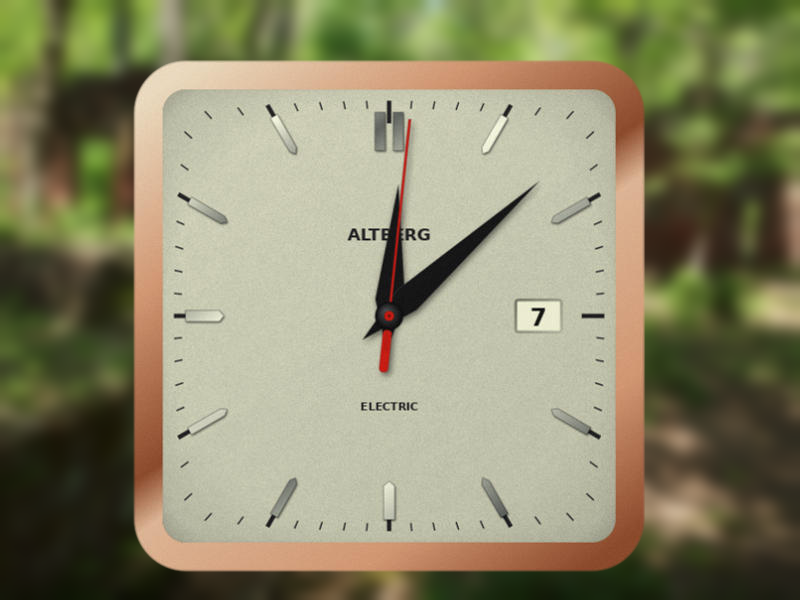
h=12 m=8 s=1
